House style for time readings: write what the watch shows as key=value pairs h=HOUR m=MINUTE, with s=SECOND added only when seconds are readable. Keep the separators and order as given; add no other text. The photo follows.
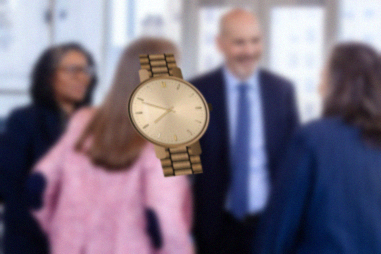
h=7 m=49
